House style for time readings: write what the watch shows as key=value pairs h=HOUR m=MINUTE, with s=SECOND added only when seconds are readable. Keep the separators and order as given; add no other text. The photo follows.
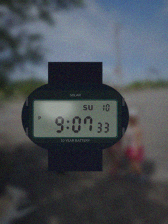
h=9 m=7 s=33
